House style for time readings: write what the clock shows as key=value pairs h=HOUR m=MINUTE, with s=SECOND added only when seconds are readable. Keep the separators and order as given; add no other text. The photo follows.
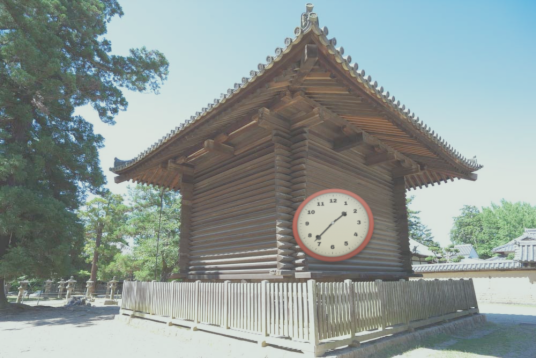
h=1 m=37
